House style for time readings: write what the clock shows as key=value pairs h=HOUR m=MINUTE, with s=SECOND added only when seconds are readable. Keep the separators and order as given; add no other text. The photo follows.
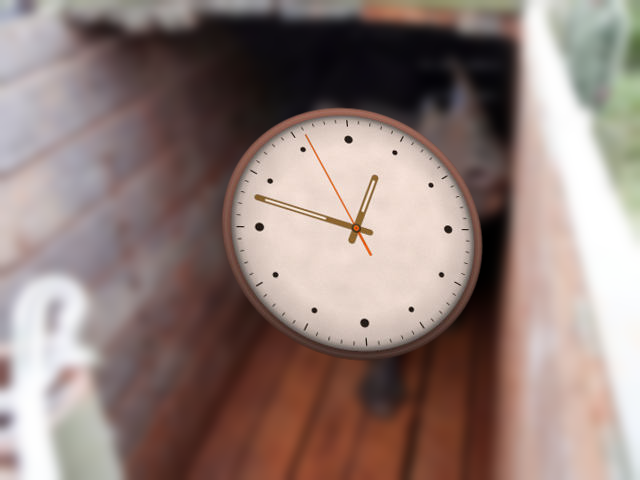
h=12 m=47 s=56
